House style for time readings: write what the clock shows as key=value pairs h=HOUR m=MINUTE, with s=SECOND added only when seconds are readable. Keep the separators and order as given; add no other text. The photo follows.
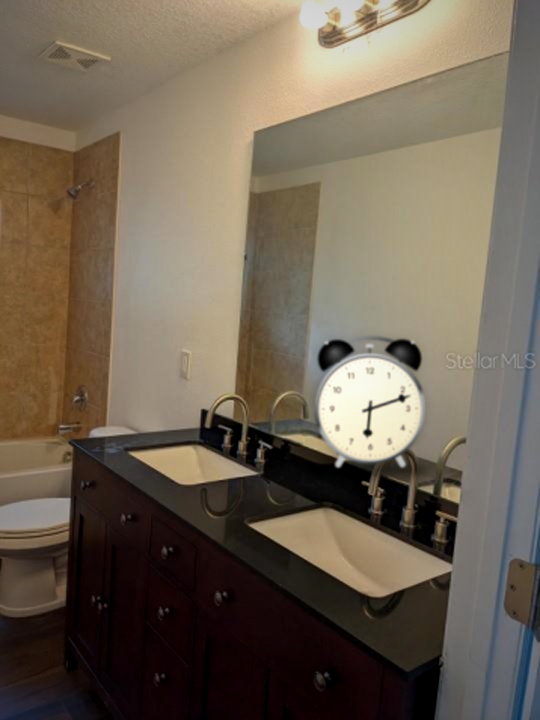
h=6 m=12
